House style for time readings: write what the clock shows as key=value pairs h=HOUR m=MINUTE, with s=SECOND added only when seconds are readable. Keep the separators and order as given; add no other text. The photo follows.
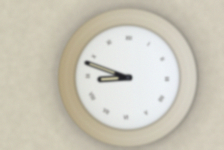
h=8 m=48
